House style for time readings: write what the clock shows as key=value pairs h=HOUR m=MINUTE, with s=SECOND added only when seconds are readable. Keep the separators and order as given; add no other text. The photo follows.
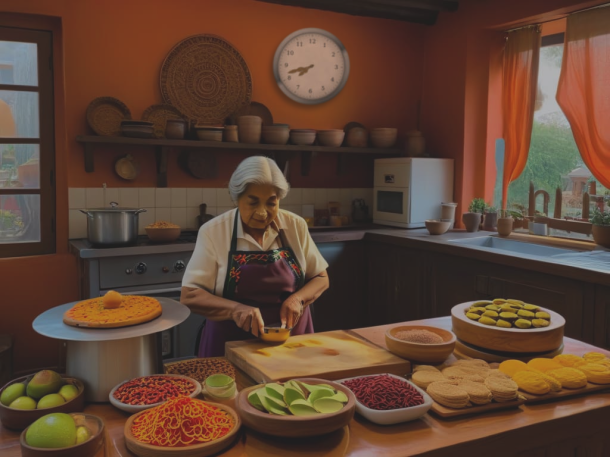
h=7 m=42
